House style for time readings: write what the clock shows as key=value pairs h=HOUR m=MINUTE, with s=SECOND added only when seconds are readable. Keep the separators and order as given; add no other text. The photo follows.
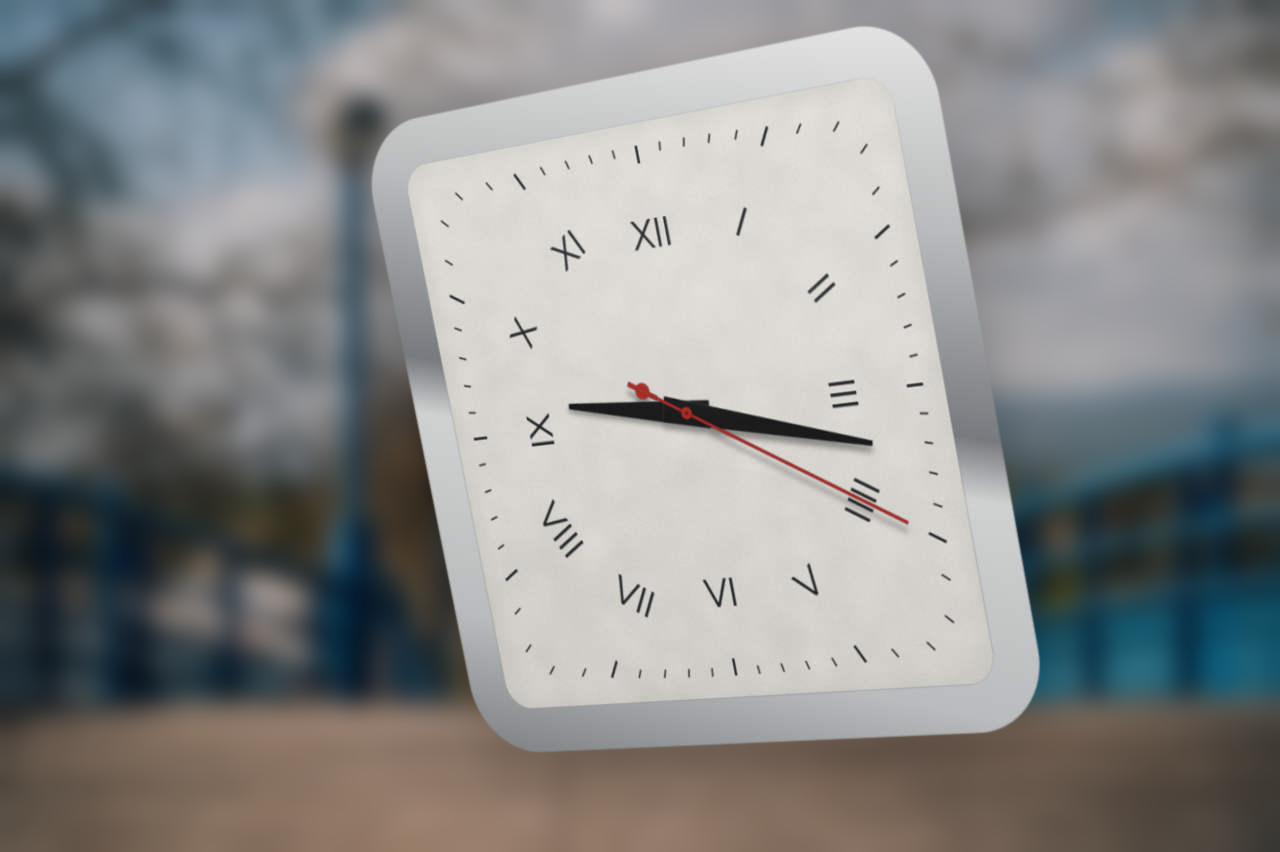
h=9 m=17 s=20
